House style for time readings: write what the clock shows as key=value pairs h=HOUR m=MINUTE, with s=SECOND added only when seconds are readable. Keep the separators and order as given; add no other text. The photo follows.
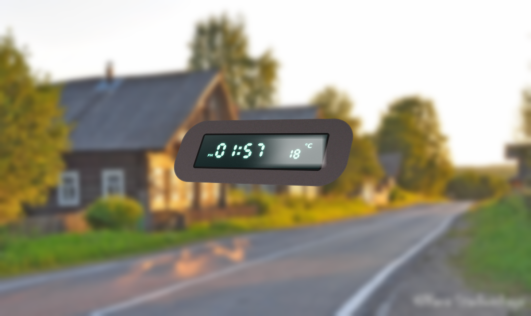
h=1 m=57
